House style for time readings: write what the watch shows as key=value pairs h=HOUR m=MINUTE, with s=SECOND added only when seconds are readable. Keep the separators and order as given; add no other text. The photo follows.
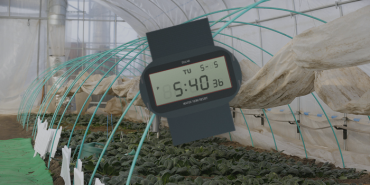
h=5 m=40 s=36
